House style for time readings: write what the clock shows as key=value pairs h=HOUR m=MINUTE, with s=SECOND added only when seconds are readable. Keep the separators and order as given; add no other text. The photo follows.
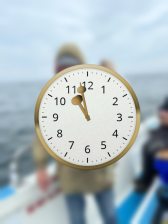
h=10 m=58
